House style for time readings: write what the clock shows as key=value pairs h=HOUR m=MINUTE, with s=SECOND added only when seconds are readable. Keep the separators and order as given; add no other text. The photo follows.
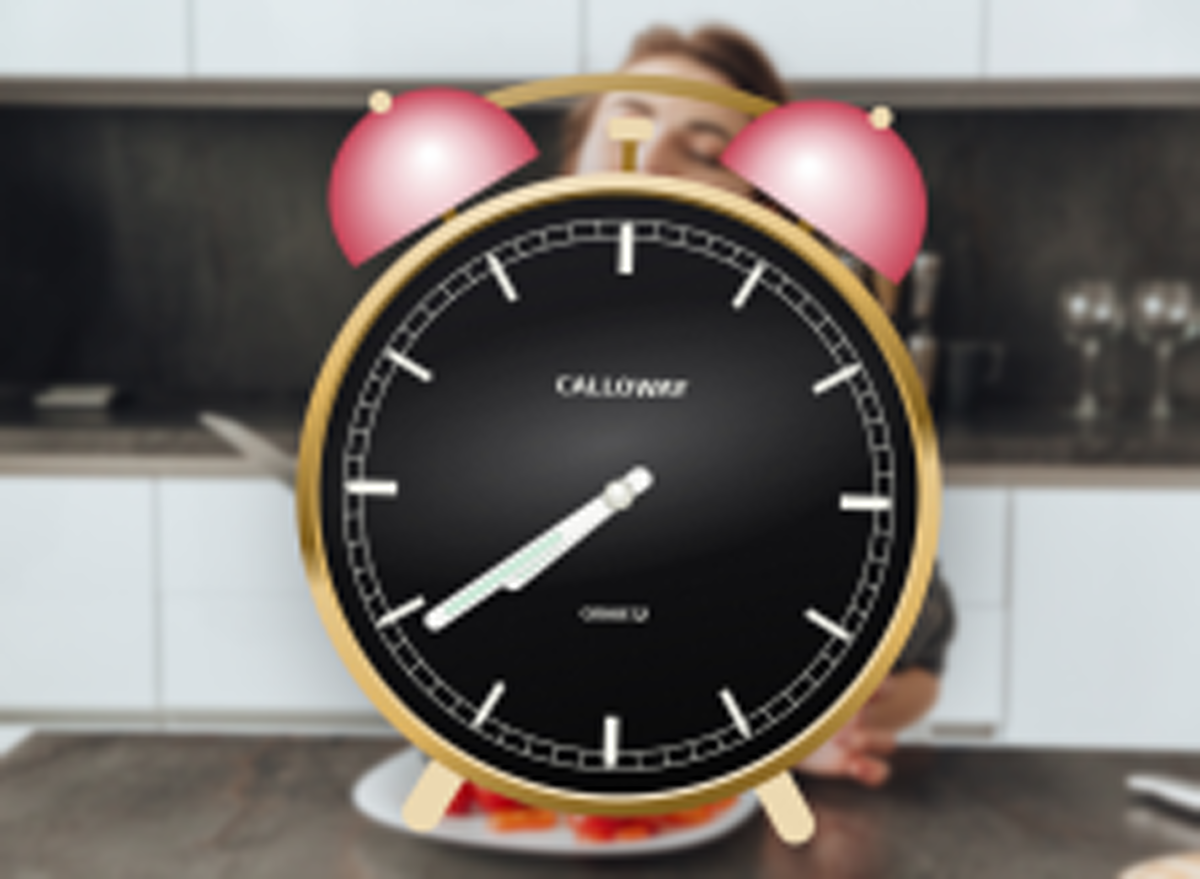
h=7 m=39
